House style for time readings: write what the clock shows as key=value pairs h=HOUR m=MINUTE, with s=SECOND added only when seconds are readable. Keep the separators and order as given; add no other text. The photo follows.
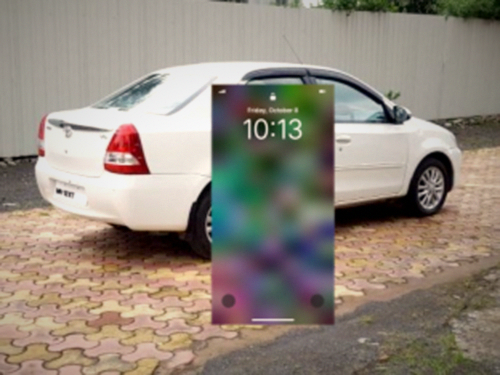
h=10 m=13
